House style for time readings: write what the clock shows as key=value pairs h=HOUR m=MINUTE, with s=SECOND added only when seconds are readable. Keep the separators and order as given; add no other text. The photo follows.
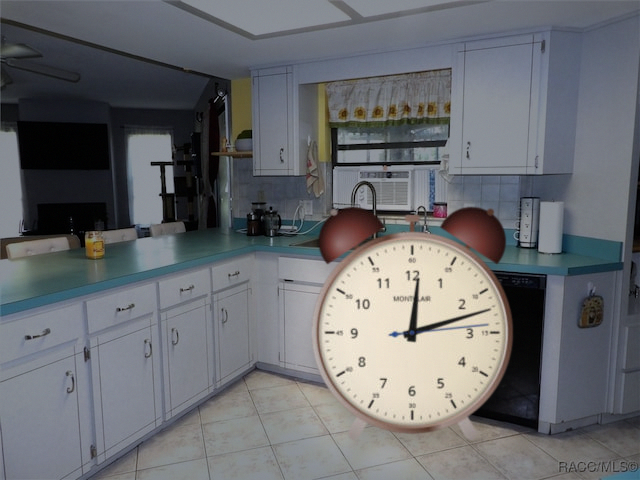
h=12 m=12 s=14
